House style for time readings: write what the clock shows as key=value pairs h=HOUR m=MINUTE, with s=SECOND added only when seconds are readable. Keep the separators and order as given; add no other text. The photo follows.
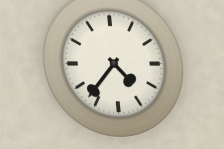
h=4 m=37
